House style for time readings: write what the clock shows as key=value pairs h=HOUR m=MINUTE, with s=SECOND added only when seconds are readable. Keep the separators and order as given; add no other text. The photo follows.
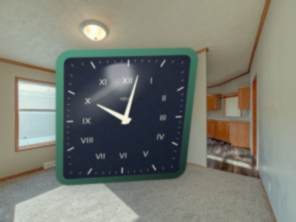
h=10 m=2
